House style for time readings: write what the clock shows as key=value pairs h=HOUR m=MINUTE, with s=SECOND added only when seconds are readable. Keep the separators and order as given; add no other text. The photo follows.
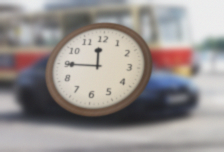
h=11 m=45
